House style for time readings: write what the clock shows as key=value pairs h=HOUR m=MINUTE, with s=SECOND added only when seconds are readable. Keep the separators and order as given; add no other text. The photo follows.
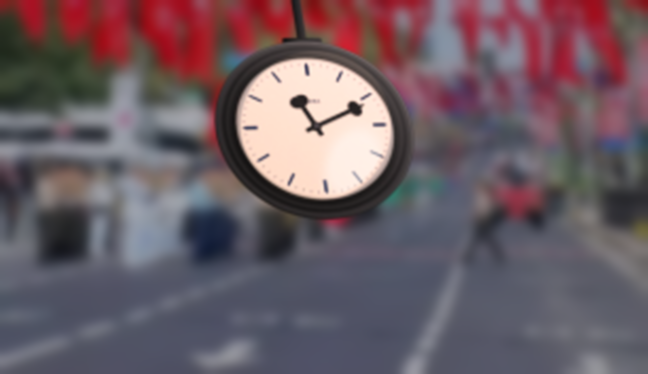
h=11 m=11
